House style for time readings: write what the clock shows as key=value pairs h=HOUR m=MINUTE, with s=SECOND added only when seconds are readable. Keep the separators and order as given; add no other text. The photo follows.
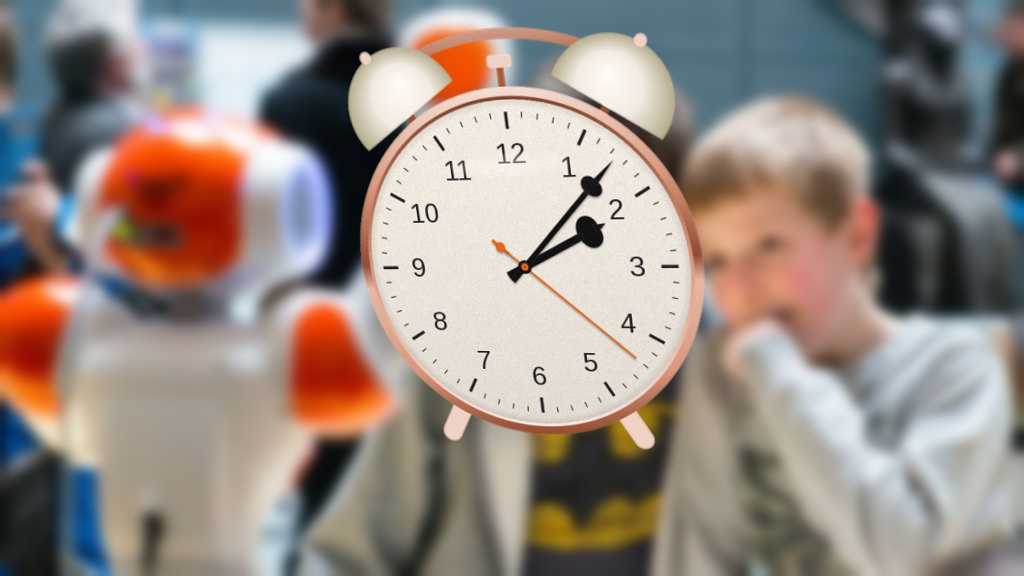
h=2 m=7 s=22
